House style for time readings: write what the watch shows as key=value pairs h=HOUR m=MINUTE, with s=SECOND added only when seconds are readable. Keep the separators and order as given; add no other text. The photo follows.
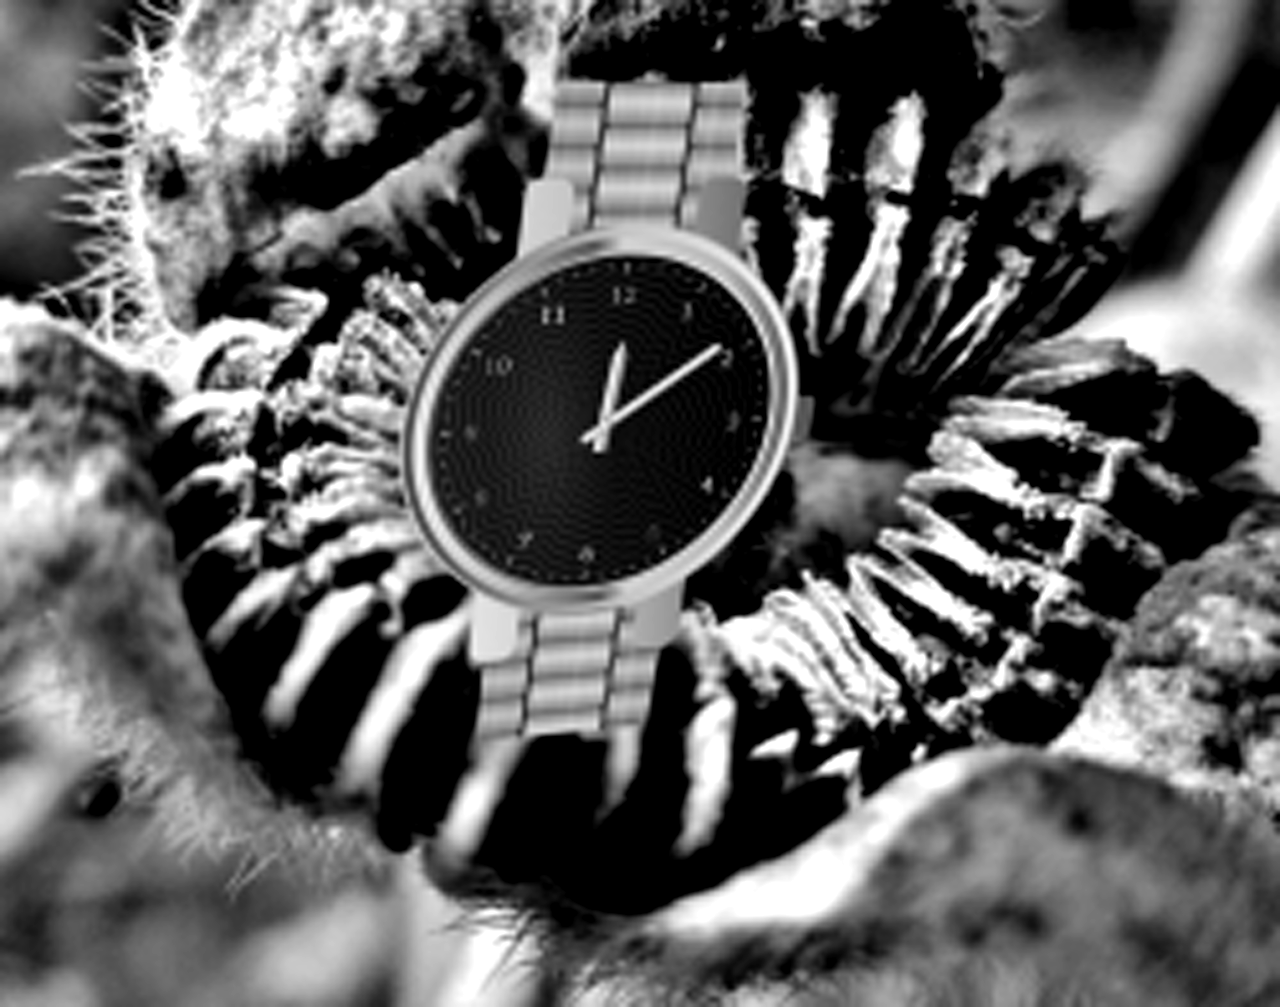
h=12 m=9
